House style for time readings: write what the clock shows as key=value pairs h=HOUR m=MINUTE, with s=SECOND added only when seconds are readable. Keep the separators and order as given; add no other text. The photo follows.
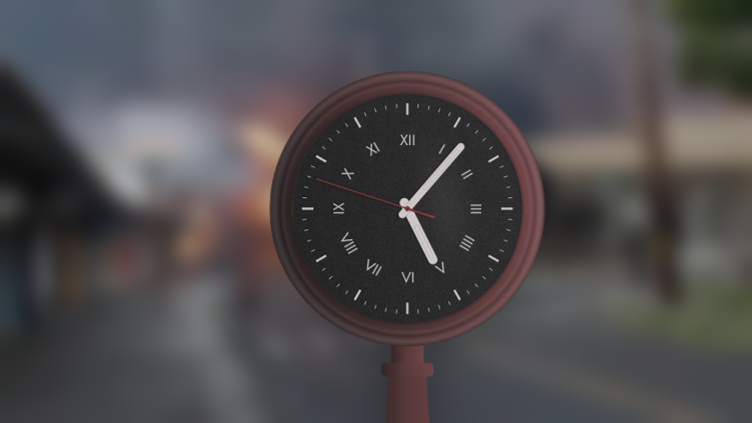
h=5 m=6 s=48
